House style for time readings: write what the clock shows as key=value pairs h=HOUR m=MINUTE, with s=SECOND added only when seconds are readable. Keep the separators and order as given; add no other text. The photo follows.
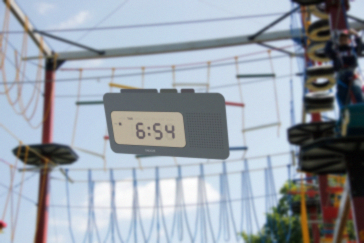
h=6 m=54
